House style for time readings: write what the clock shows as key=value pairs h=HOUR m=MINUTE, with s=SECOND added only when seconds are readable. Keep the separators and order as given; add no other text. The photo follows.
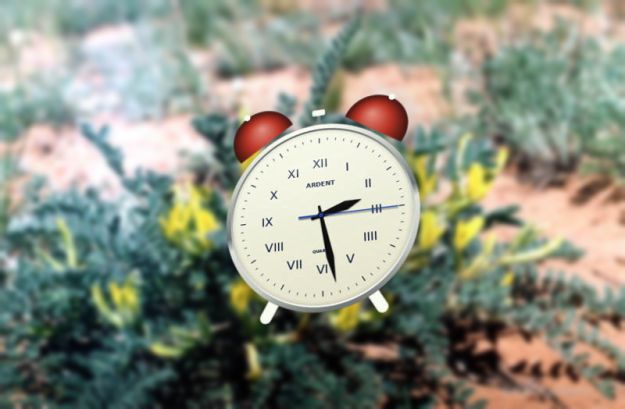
h=2 m=28 s=15
